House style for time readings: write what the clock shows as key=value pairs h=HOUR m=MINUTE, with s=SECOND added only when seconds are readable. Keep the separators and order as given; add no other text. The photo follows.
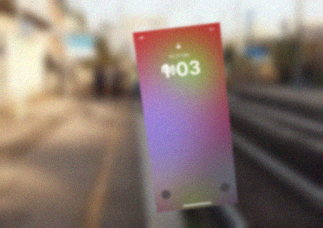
h=1 m=3
